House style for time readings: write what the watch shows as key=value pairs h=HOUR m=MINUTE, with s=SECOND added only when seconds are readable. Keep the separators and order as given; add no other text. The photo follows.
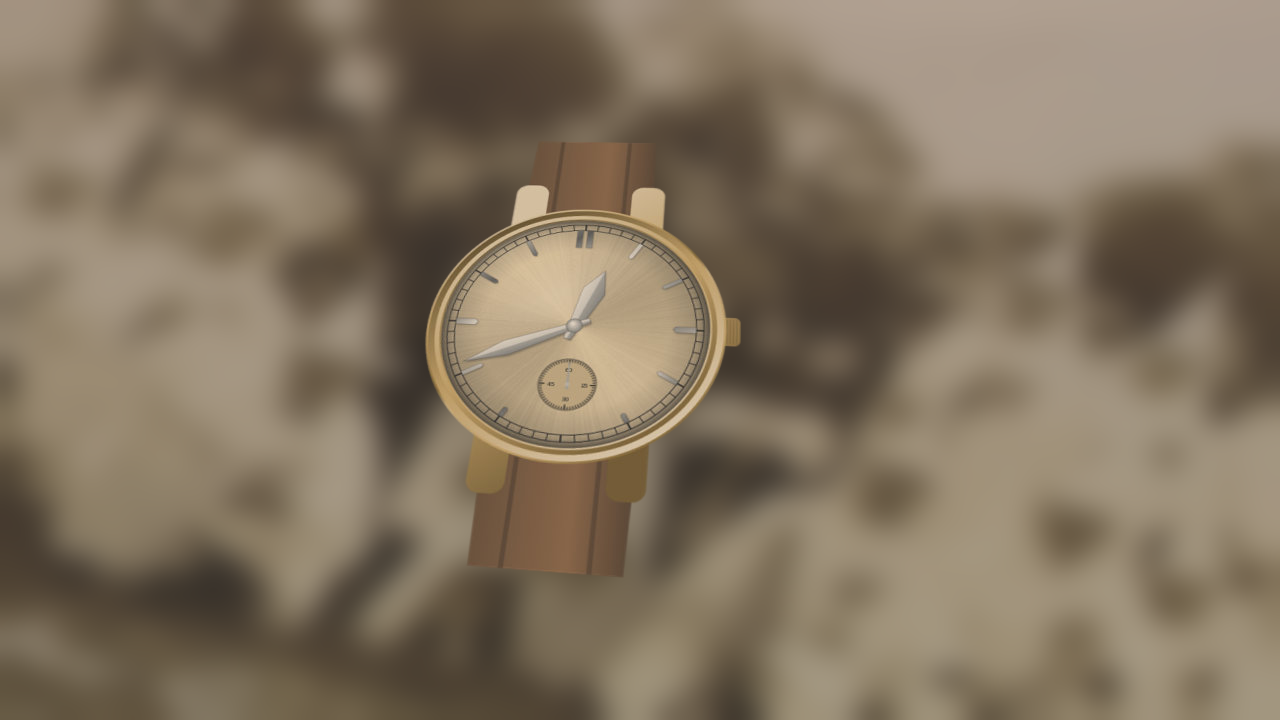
h=12 m=41
